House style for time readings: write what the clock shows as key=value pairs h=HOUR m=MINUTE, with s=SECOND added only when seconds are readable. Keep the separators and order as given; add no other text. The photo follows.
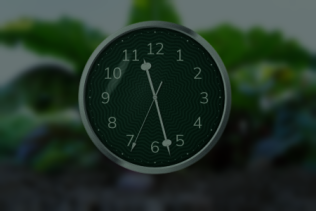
h=11 m=27 s=34
